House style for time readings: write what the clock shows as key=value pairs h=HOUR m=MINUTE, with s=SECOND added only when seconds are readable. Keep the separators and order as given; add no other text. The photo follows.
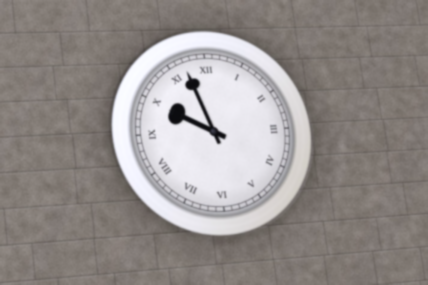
h=9 m=57
